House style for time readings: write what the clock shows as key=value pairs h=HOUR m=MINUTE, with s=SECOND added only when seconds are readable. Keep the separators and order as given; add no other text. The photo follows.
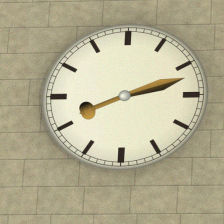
h=8 m=12
